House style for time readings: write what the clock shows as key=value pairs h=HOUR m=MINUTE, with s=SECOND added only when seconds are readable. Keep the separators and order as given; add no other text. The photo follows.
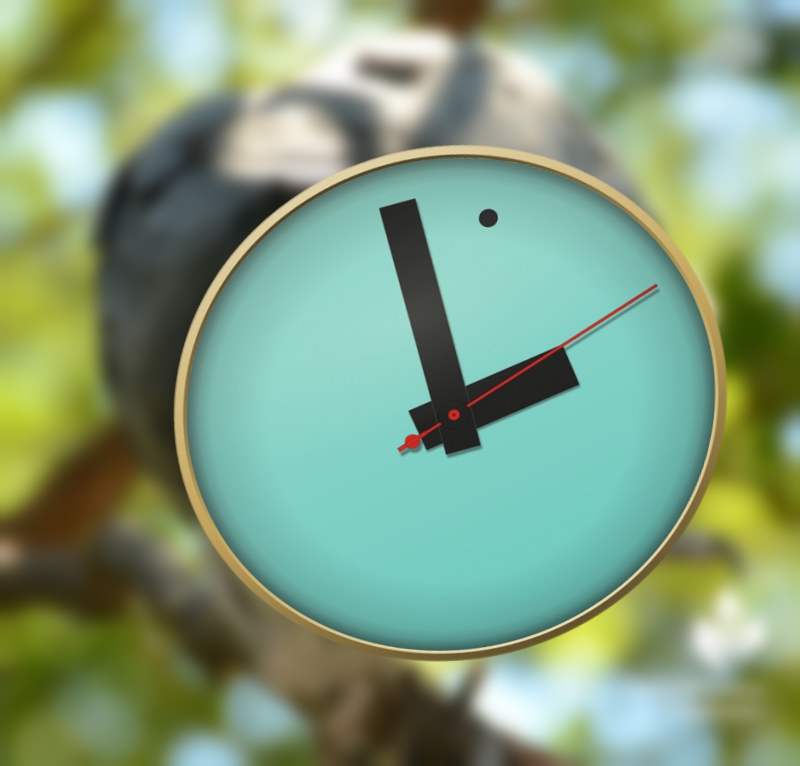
h=1 m=56 s=8
